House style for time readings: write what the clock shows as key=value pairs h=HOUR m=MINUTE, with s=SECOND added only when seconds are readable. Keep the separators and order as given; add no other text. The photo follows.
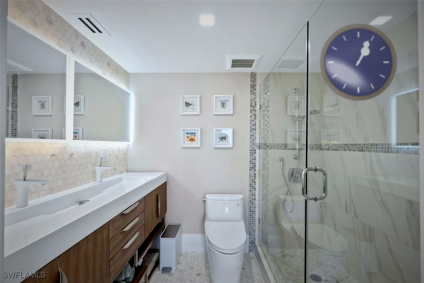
h=1 m=4
